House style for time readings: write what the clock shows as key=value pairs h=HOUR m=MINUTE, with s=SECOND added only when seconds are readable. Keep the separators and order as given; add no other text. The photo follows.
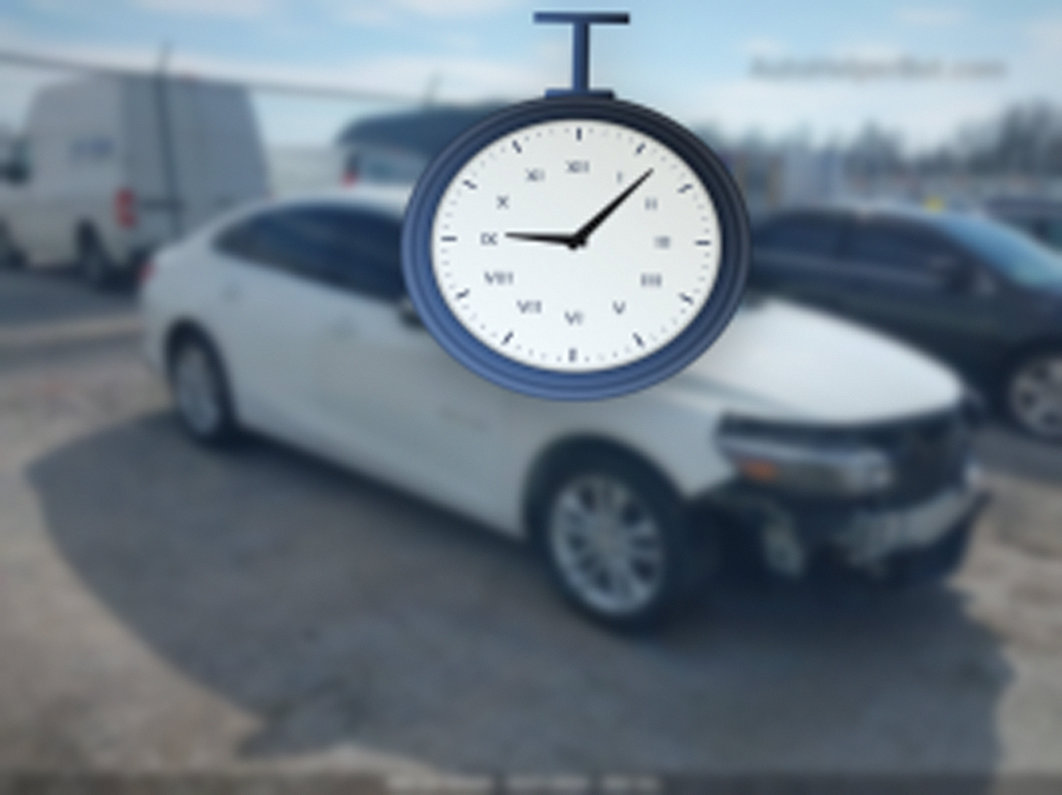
h=9 m=7
